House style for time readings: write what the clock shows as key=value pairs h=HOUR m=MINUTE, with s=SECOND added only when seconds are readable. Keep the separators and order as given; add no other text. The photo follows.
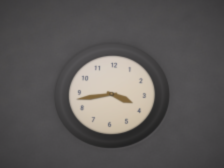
h=3 m=43
